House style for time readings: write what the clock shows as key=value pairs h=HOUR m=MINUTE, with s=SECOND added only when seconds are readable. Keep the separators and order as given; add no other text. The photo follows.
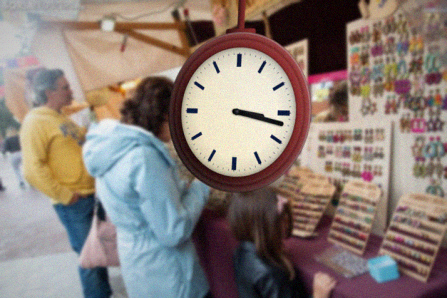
h=3 m=17
